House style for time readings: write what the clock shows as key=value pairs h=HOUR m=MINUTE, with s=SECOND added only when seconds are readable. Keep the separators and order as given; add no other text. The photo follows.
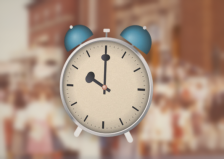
h=10 m=0
